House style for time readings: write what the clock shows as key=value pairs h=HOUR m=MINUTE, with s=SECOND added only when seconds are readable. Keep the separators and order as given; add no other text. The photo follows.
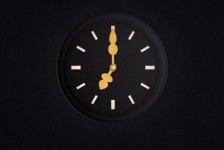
h=7 m=0
